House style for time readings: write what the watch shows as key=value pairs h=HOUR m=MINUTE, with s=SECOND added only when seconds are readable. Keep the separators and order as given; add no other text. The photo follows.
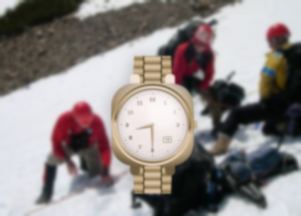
h=8 m=30
